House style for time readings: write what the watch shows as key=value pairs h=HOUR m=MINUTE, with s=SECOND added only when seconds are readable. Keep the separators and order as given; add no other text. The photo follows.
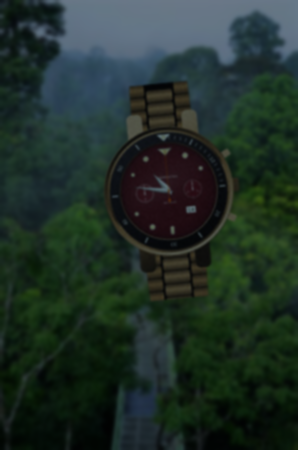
h=10 m=47
